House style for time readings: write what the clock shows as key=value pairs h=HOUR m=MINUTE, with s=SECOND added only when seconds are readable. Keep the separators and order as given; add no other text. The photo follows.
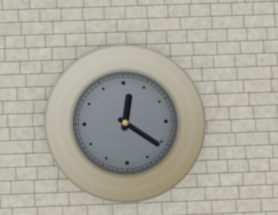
h=12 m=21
